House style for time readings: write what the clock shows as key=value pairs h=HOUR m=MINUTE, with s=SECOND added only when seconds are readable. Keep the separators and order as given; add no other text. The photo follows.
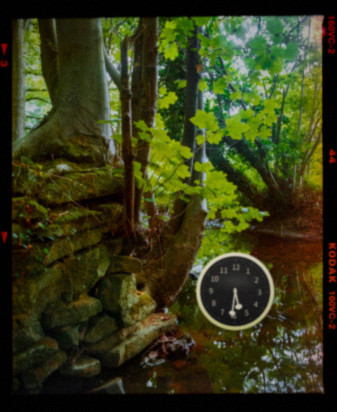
h=5 m=31
